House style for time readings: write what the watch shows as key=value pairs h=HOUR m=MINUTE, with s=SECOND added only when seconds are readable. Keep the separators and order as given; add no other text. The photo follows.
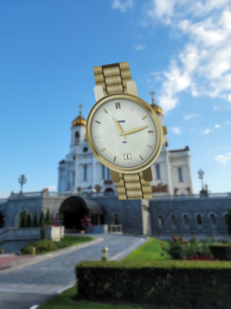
h=11 m=13
